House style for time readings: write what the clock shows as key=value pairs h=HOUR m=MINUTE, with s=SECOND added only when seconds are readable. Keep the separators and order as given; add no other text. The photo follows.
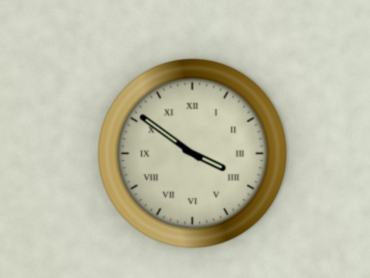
h=3 m=51
